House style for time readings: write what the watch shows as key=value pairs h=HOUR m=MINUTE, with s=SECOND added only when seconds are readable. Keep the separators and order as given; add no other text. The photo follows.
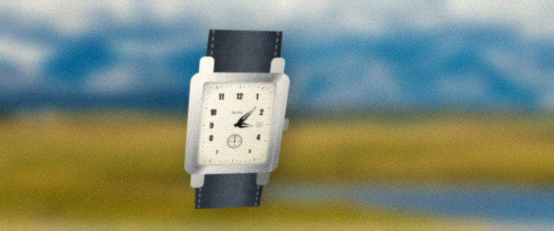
h=3 m=7
